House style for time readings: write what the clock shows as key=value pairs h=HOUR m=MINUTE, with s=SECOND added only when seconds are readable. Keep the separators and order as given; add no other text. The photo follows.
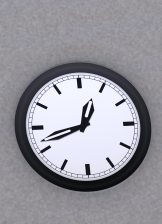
h=12 m=42
